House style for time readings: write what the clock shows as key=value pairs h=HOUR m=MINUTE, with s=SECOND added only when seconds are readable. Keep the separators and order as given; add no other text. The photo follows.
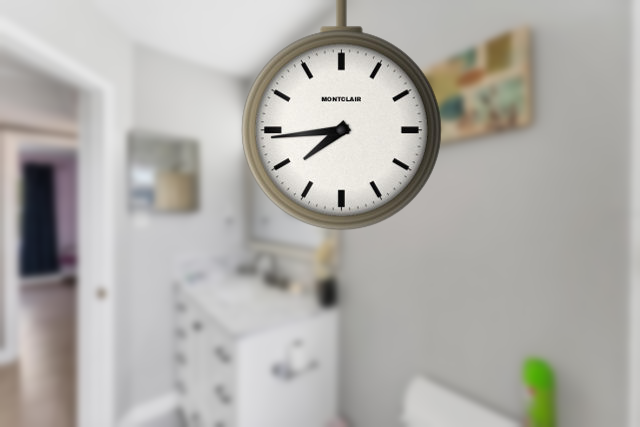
h=7 m=44
